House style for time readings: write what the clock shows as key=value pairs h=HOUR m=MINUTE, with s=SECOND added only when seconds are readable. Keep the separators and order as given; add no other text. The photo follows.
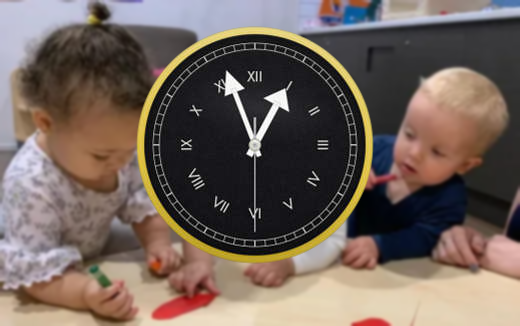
h=12 m=56 s=30
